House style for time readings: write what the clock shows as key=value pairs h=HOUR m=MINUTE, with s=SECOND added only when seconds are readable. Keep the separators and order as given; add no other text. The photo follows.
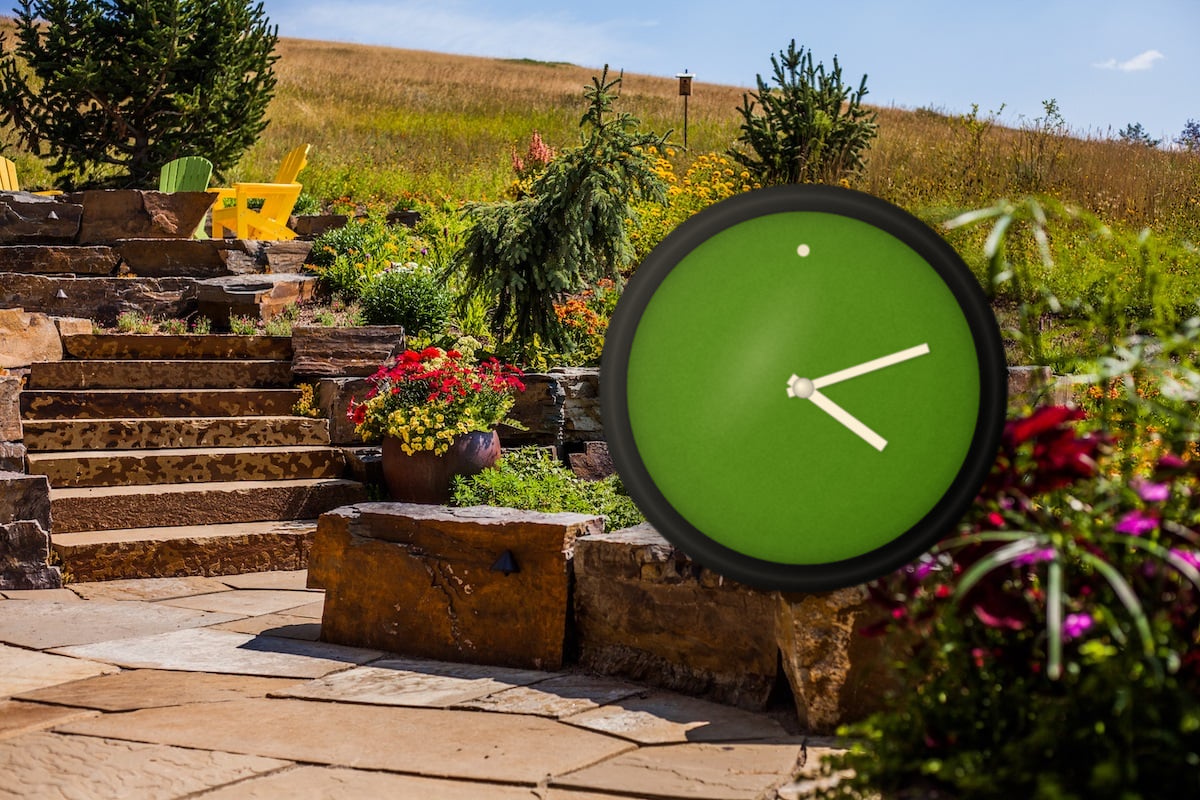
h=4 m=12
